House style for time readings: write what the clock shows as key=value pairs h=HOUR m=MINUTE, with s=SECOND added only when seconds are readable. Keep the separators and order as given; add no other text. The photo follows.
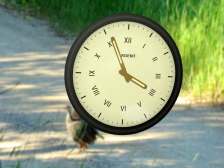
h=3 m=56
